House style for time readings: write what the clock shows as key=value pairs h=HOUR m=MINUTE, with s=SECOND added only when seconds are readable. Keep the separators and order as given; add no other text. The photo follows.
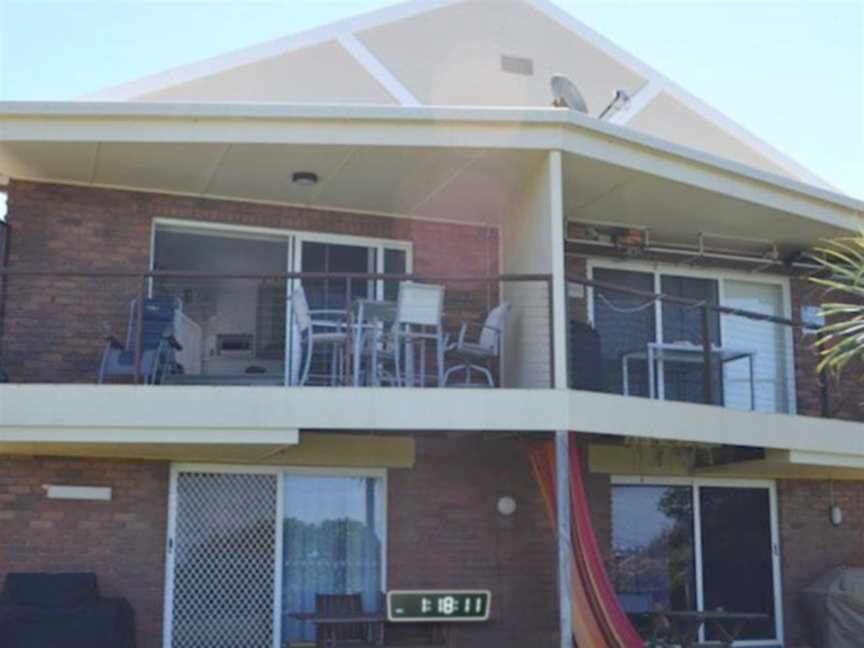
h=1 m=18 s=11
